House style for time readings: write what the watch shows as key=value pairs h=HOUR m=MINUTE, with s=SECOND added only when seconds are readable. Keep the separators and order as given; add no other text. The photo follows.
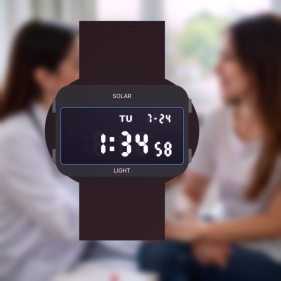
h=1 m=34 s=58
